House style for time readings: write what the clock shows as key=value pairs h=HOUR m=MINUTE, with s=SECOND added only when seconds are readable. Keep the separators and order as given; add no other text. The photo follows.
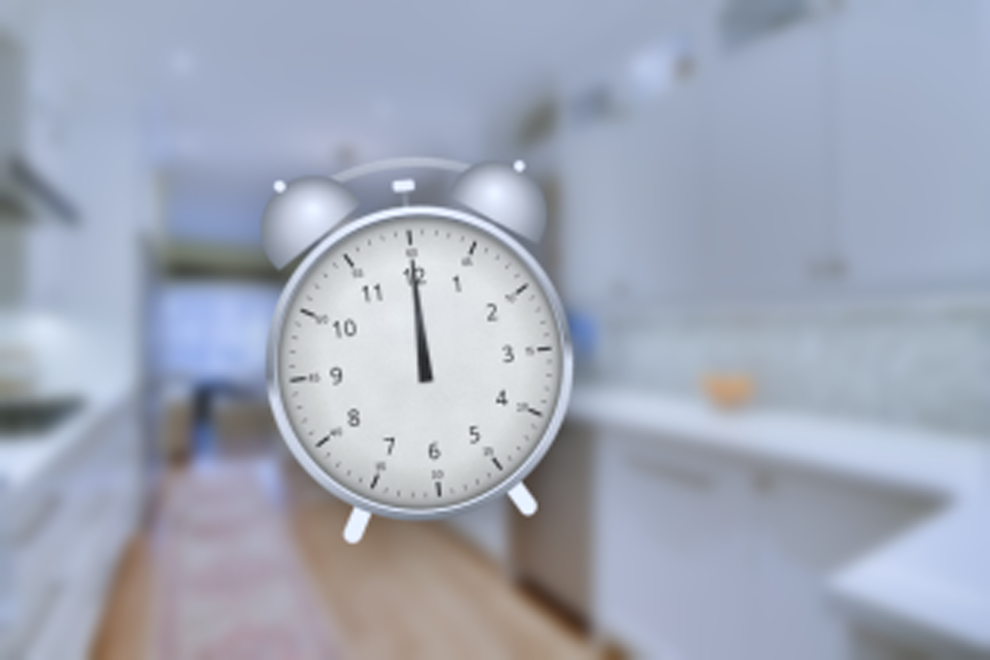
h=12 m=0
